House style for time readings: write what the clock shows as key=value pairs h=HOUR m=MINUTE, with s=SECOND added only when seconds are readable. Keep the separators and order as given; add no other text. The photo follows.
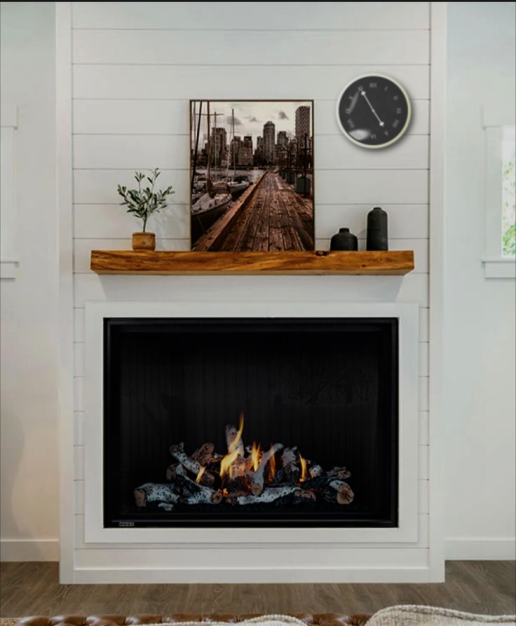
h=4 m=55
